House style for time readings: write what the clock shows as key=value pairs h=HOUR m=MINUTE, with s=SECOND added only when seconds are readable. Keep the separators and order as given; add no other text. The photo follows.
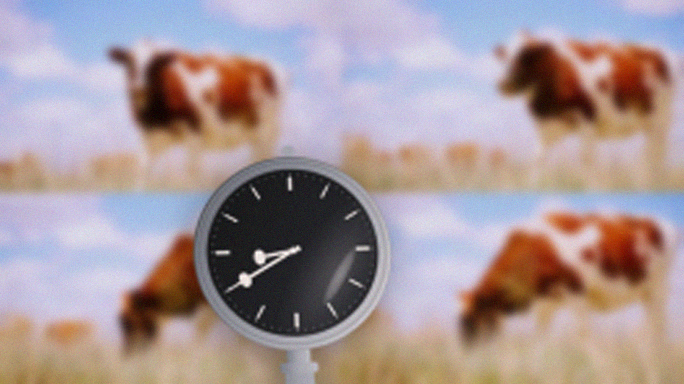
h=8 m=40
